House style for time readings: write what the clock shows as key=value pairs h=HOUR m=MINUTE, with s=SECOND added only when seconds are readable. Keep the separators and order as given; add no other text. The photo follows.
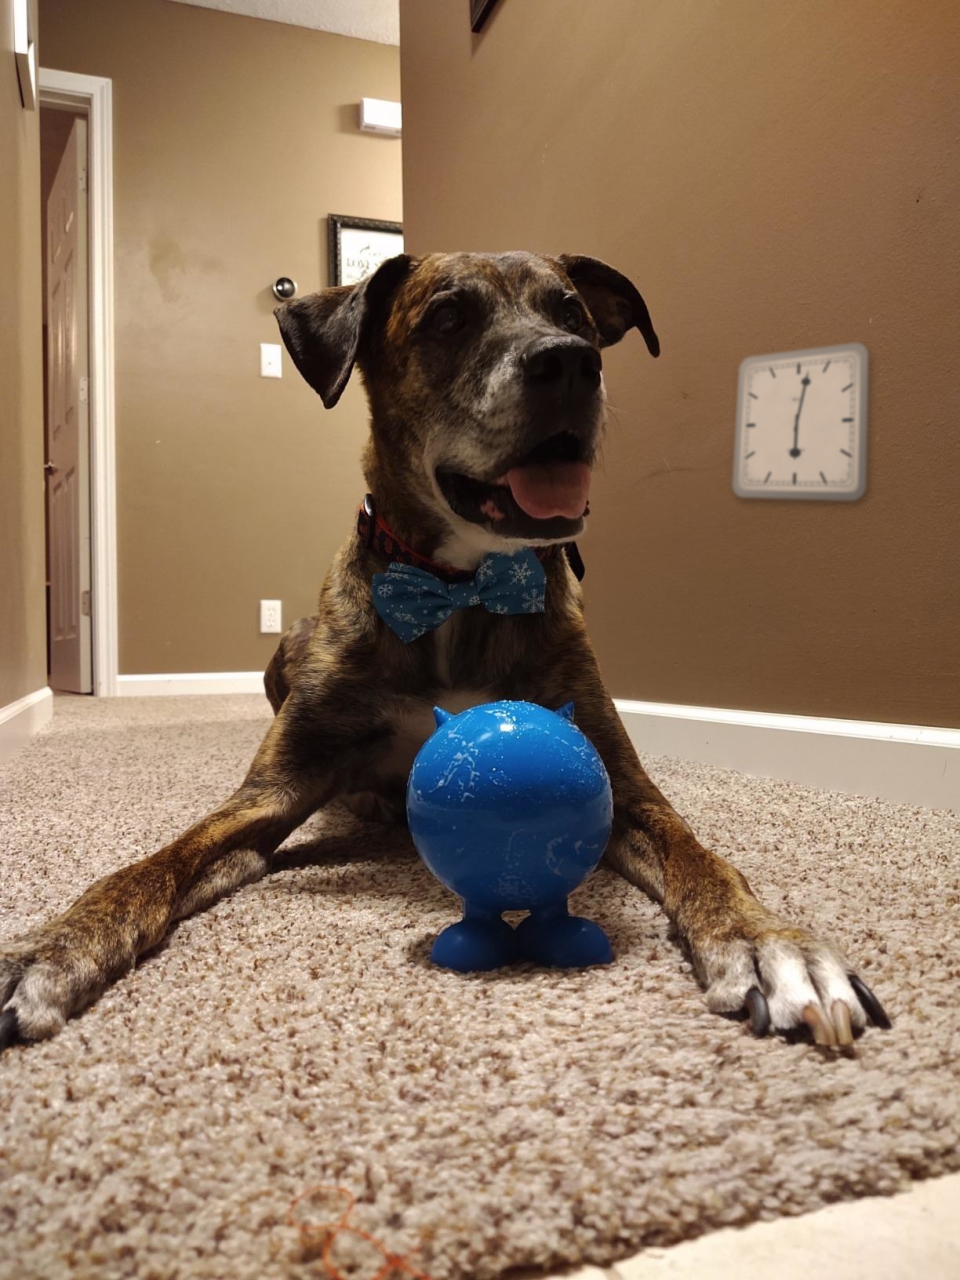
h=6 m=2
